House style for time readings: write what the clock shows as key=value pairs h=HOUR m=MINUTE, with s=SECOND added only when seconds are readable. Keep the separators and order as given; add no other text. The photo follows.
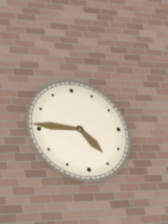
h=4 m=46
